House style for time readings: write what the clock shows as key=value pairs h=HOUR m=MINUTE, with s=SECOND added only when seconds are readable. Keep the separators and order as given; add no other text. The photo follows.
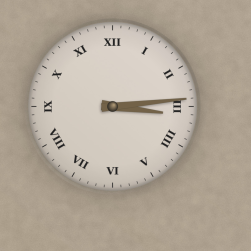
h=3 m=14
